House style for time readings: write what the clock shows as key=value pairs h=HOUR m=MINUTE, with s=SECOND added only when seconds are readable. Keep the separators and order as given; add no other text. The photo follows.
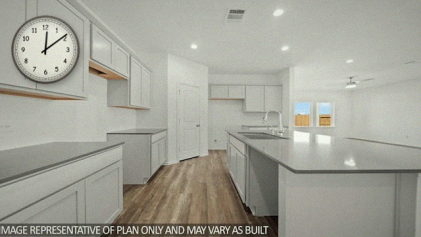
h=12 m=9
